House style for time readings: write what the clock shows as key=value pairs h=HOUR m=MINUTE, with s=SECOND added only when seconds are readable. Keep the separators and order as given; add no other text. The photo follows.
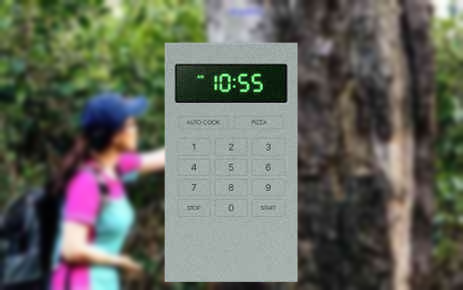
h=10 m=55
